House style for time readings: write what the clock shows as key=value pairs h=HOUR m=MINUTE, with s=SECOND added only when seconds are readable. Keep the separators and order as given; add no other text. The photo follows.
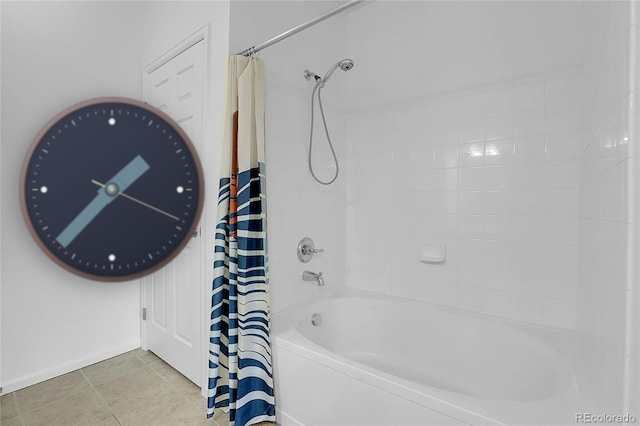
h=1 m=37 s=19
